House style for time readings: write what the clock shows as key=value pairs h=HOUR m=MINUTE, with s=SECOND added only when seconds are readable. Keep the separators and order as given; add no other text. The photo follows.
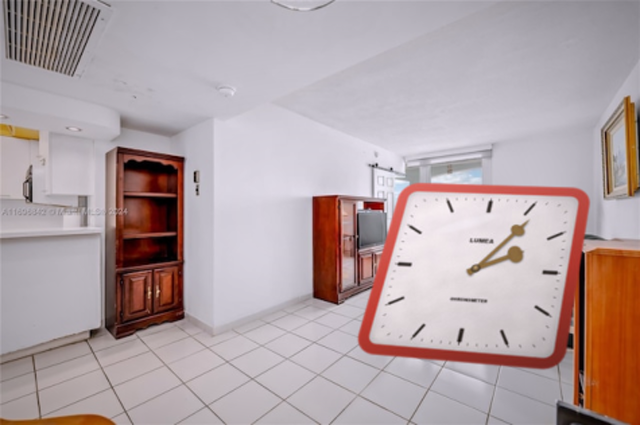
h=2 m=6
